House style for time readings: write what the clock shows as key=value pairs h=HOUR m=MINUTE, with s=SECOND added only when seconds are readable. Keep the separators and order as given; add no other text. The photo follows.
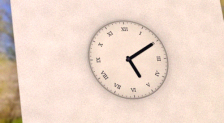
h=5 m=10
